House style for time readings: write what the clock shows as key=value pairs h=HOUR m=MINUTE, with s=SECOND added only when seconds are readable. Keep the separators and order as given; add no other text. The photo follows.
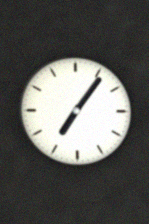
h=7 m=6
